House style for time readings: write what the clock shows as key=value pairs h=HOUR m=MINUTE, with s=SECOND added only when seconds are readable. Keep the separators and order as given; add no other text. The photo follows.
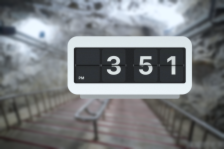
h=3 m=51
